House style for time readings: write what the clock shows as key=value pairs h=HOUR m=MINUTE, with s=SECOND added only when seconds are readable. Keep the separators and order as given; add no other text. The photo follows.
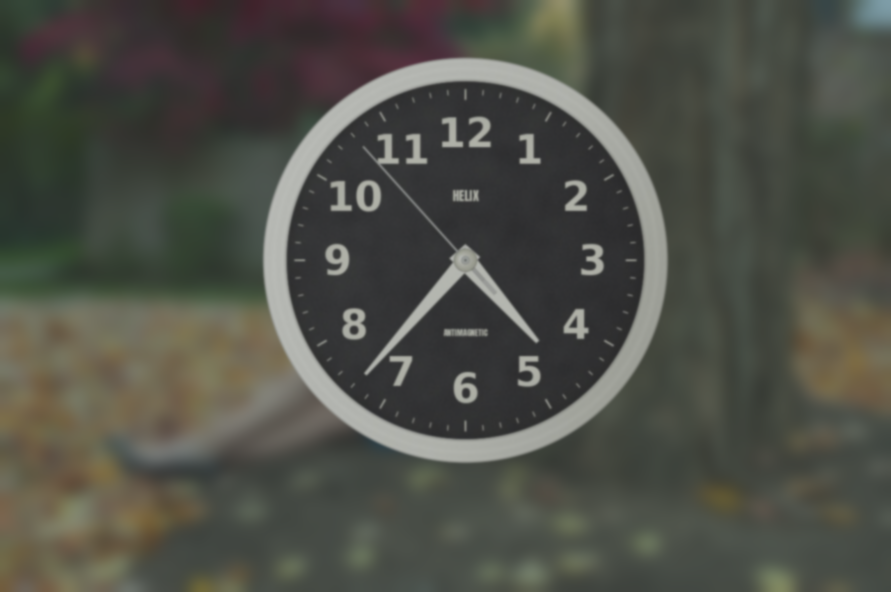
h=4 m=36 s=53
